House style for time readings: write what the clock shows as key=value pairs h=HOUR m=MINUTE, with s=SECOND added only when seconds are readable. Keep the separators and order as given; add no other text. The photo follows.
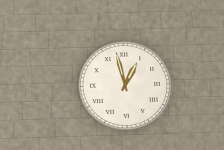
h=12 m=58
